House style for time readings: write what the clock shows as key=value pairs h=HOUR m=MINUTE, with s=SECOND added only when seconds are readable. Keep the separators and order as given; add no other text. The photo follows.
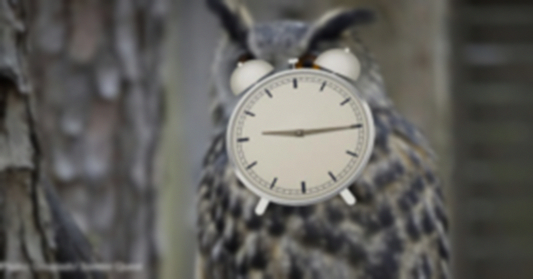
h=9 m=15
